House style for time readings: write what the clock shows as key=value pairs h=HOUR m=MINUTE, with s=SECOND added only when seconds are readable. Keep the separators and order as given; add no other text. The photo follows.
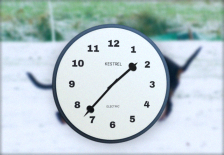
h=1 m=37
